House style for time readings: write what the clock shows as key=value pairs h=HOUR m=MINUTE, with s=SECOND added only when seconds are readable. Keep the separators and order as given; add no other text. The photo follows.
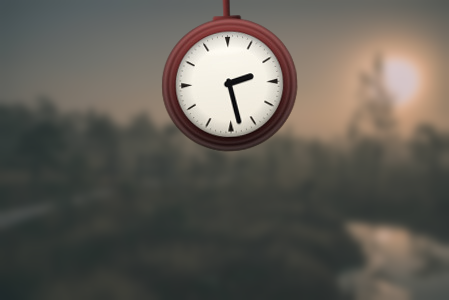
h=2 m=28
